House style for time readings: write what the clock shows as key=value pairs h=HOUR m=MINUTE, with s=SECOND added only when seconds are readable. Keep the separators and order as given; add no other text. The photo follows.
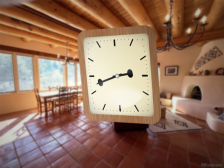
h=2 m=42
